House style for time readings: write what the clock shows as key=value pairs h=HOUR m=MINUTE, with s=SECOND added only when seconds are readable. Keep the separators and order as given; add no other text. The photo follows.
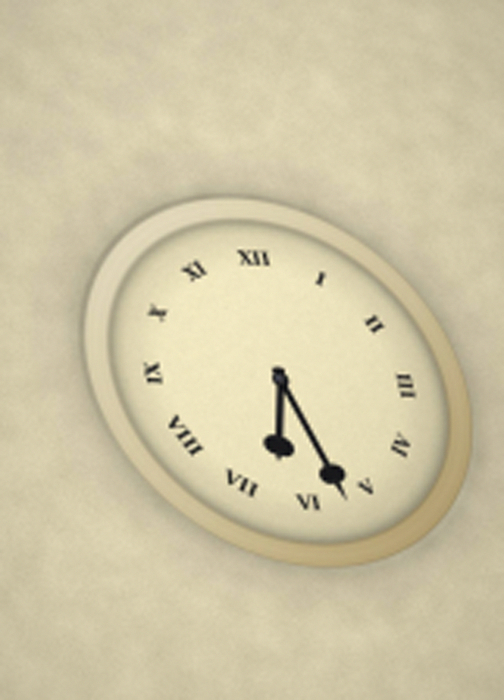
h=6 m=27
